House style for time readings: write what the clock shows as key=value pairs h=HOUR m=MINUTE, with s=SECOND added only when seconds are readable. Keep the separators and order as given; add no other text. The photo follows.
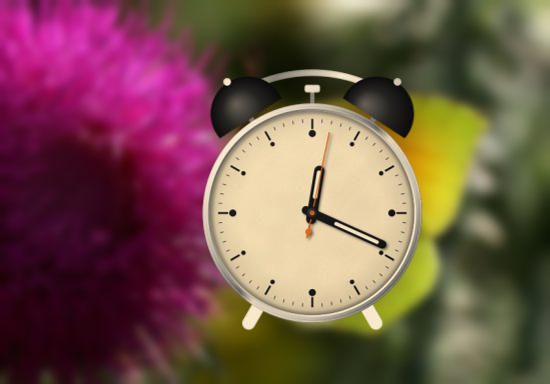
h=12 m=19 s=2
